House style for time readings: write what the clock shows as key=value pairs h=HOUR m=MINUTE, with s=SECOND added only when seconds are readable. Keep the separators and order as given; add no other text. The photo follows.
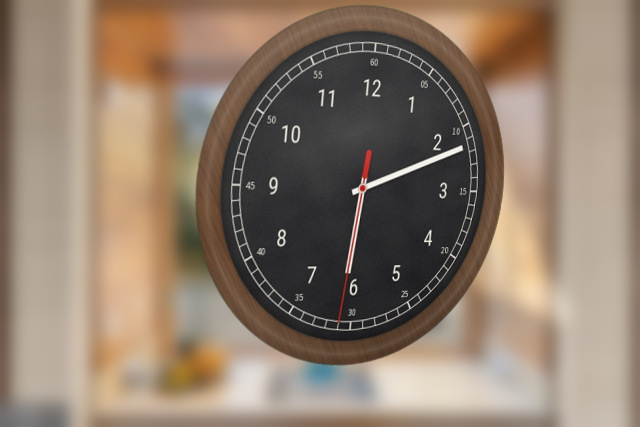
h=6 m=11 s=31
